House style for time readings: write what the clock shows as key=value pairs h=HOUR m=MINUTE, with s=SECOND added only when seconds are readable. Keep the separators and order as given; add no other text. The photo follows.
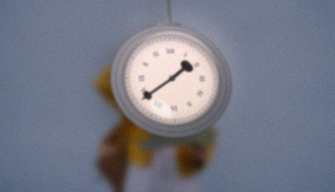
h=1 m=39
